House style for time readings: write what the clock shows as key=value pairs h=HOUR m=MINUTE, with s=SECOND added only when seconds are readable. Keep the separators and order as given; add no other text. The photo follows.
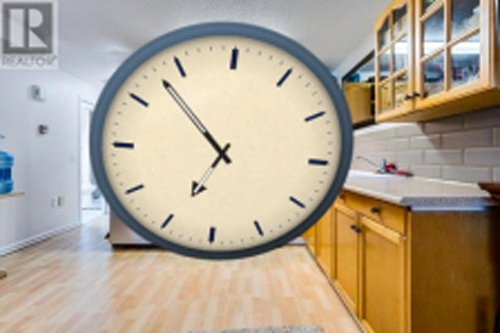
h=6 m=53
